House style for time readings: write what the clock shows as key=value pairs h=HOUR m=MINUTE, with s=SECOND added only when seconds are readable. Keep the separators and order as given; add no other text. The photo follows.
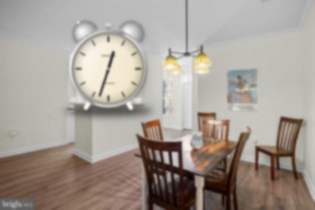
h=12 m=33
